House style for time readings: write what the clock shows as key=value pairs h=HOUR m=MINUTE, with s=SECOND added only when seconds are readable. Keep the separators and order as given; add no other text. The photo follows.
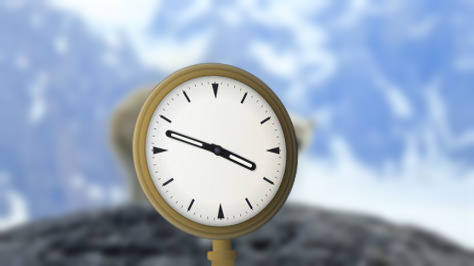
h=3 m=48
